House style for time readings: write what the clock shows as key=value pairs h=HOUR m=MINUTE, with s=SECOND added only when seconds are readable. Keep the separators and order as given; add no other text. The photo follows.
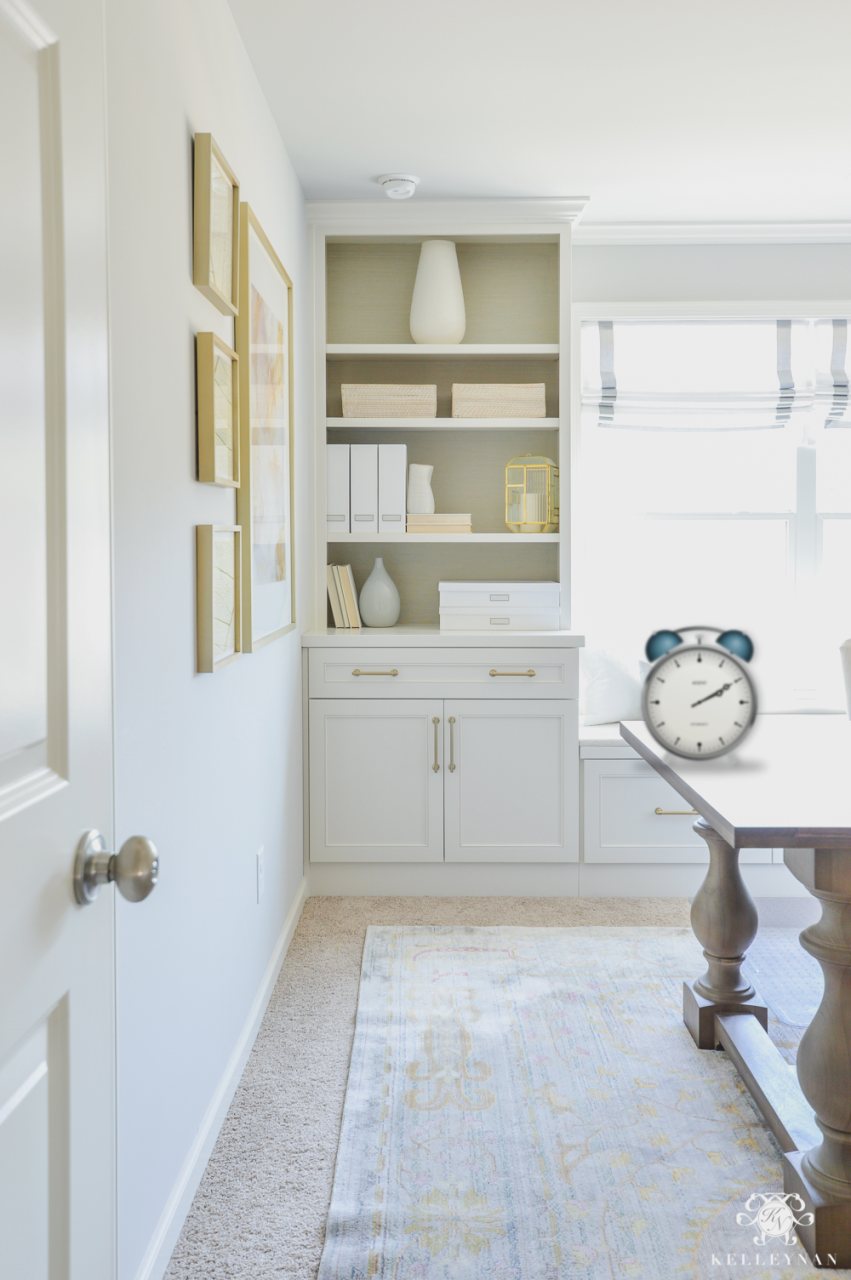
h=2 m=10
